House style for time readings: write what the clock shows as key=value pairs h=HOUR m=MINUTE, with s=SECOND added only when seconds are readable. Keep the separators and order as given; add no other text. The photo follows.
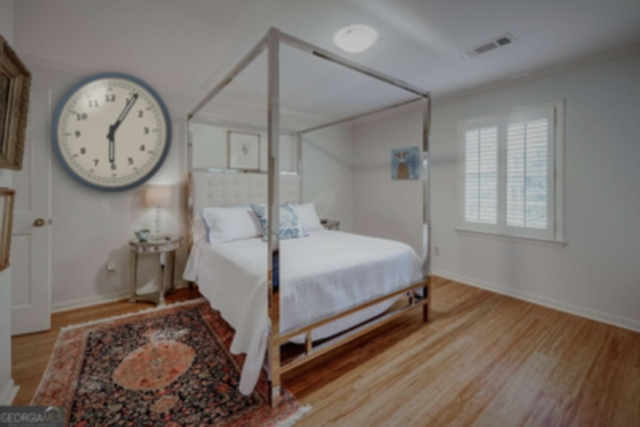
h=6 m=6
